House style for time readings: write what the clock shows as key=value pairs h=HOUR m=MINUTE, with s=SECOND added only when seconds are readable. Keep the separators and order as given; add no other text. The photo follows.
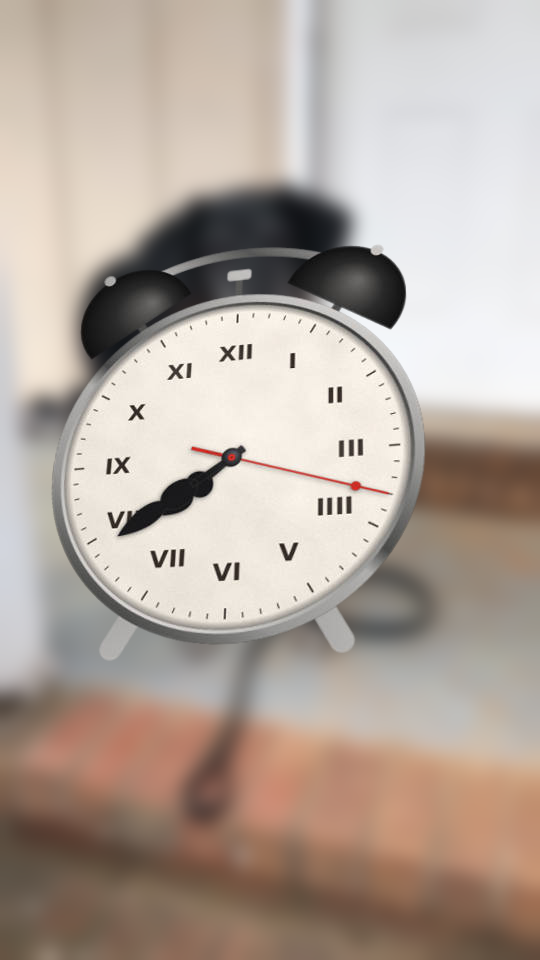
h=7 m=39 s=18
